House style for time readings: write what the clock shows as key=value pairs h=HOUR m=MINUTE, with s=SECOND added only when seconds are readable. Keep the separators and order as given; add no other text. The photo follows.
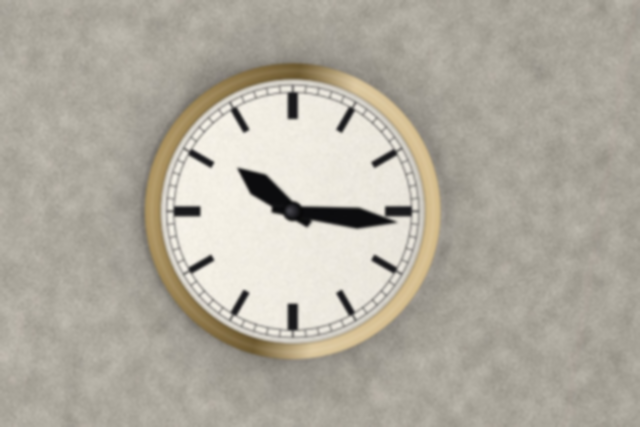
h=10 m=16
